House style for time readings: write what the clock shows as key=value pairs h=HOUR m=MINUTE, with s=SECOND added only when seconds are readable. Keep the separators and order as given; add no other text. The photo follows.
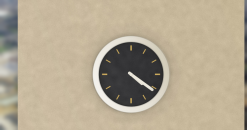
h=4 m=21
